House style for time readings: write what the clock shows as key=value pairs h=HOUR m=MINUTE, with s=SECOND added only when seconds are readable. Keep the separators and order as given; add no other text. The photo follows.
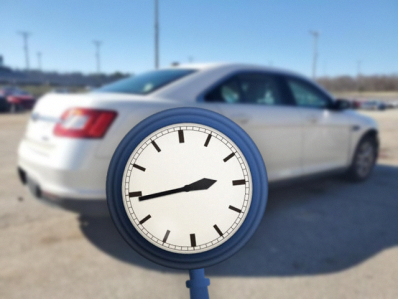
h=2 m=44
